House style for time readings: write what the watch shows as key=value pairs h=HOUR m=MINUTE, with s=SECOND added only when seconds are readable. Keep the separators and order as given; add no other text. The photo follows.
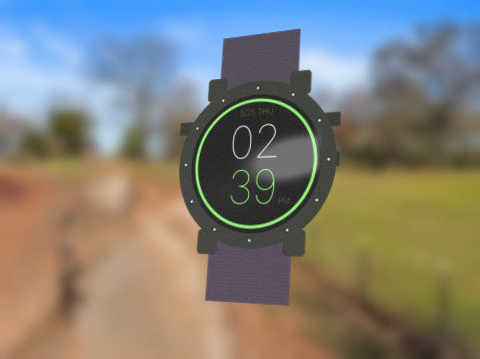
h=2 m=39
